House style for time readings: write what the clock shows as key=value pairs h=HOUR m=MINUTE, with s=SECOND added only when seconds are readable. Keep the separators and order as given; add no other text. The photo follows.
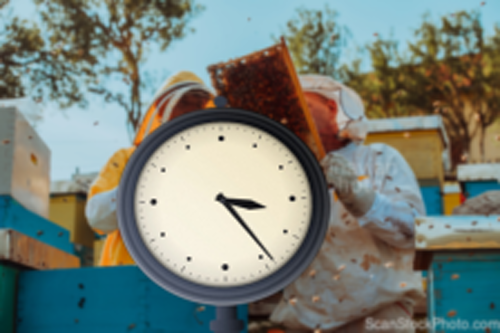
h=3 m=24
